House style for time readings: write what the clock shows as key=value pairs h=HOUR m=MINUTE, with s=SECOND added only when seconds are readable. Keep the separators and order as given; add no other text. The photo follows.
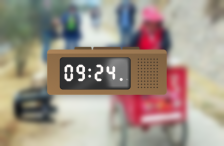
h=9 m=24
